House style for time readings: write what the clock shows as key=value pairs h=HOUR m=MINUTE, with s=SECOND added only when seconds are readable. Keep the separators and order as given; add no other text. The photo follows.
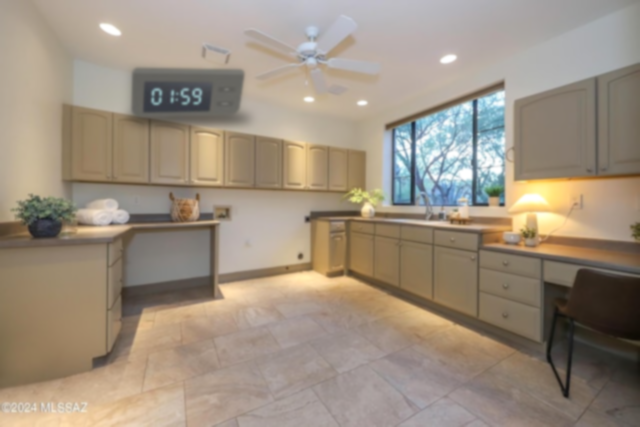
h=1 m=59
